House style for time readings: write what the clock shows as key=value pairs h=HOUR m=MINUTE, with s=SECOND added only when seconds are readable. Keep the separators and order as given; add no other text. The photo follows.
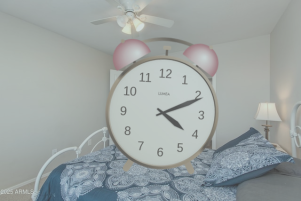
h=4 m=11
